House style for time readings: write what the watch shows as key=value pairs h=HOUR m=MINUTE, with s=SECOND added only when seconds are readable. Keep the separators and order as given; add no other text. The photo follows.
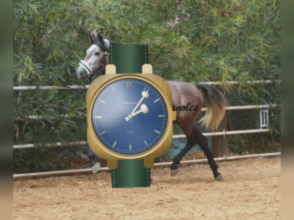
h=2 m=6
